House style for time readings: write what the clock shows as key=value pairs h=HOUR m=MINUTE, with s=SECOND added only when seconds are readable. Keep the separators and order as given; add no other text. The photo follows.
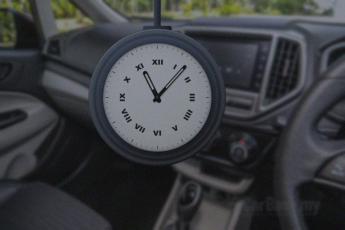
h=11 m=7
